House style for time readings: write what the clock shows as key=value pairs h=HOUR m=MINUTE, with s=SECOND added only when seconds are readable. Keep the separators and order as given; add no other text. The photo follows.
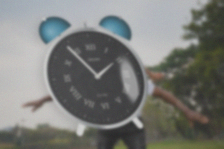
h=1 m=54
